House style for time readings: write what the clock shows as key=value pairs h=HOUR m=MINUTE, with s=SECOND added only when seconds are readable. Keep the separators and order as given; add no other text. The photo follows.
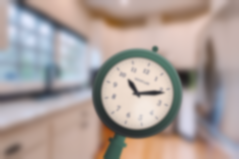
h=10 m=11
